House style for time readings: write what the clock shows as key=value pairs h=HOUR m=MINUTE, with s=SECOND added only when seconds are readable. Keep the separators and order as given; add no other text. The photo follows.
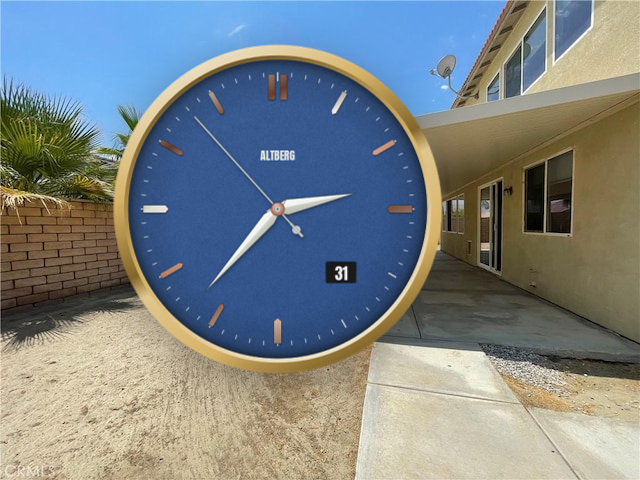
h=2 m=36 s=53
